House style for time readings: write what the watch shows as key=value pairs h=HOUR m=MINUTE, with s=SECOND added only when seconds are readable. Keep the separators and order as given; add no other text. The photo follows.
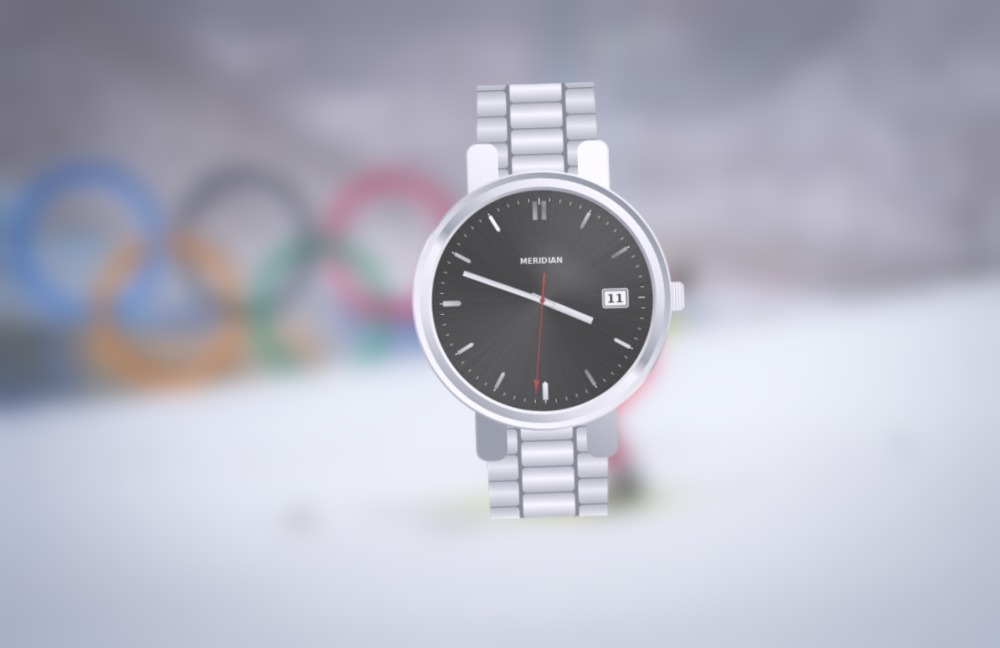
h=3 m=48 s=31
